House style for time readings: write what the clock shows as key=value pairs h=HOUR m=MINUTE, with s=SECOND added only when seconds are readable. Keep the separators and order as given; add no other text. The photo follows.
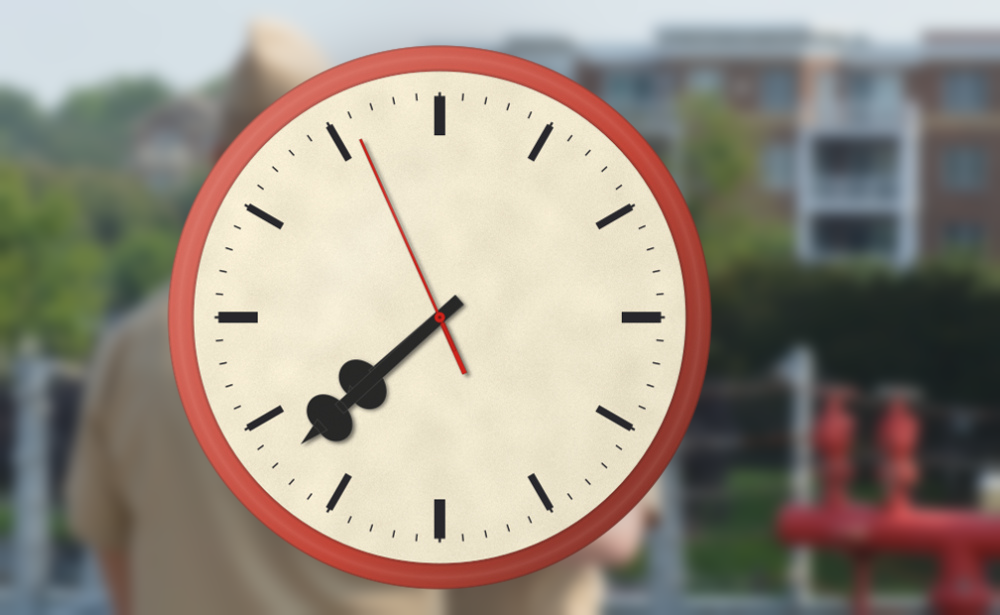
h=7 m=37 s=56
